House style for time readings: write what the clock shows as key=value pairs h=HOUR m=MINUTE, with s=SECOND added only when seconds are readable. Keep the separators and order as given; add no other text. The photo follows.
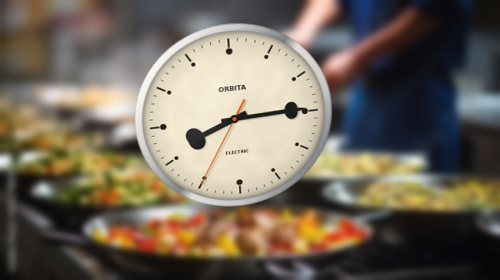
h=8 m=14 s=35
